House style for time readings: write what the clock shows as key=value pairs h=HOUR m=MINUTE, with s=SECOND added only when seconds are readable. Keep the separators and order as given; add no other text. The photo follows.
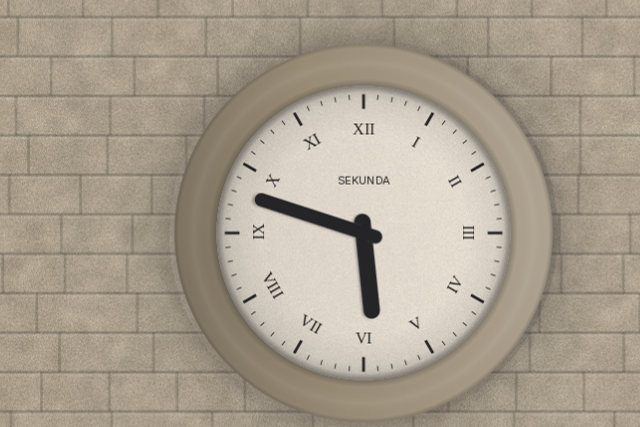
h=5 m=48
